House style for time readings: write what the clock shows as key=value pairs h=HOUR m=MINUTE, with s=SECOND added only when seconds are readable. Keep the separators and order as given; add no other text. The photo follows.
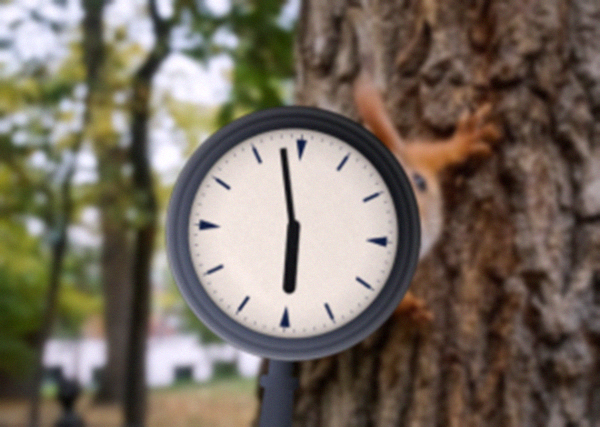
h=5 m=58
